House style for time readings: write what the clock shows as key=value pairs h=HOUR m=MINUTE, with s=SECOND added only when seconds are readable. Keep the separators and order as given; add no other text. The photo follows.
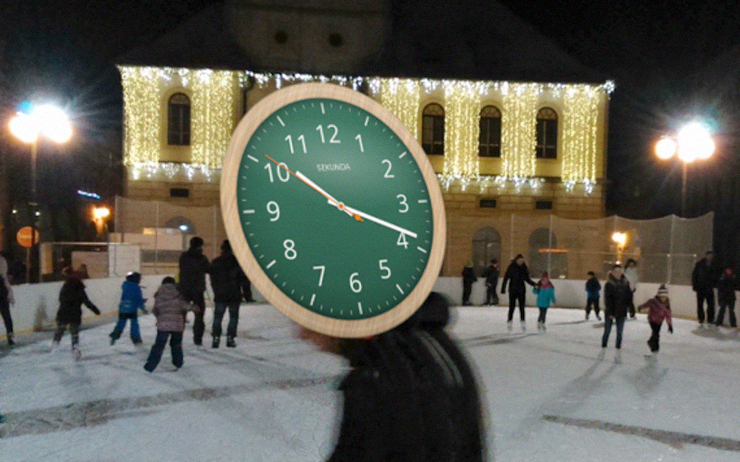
h=10 m=18 s=51
